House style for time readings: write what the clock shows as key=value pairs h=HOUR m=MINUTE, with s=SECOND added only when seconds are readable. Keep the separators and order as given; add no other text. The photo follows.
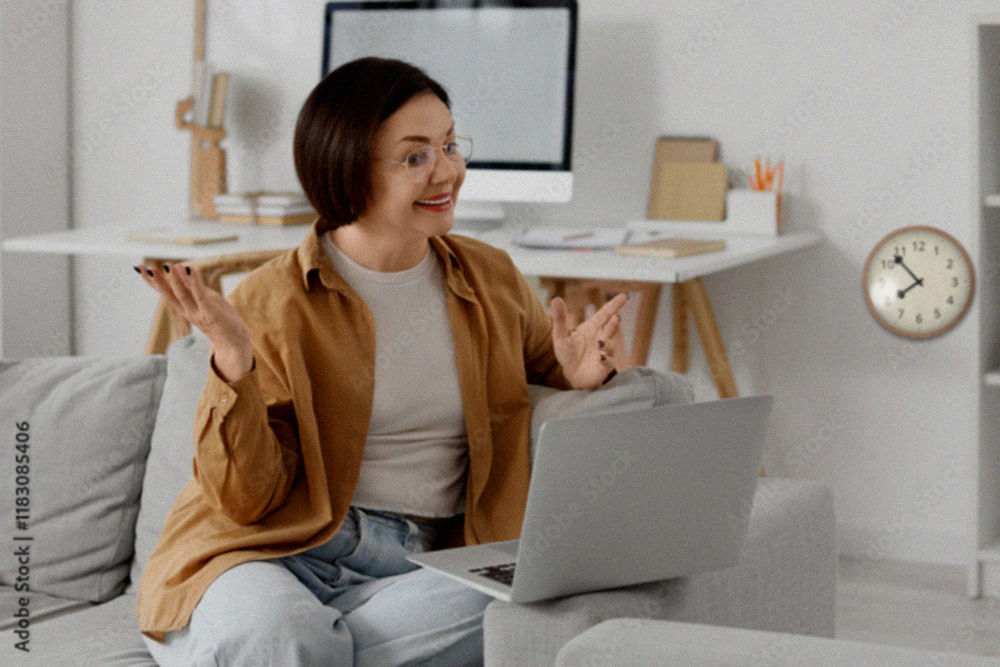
h=7 m=53
